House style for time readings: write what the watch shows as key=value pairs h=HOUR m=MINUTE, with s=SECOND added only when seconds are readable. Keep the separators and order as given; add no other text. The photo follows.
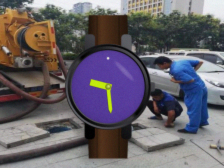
h=9 m=29
